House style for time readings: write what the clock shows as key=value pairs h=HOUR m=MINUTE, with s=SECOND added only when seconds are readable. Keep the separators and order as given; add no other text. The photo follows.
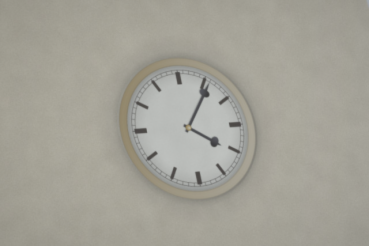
h=4 m=6
